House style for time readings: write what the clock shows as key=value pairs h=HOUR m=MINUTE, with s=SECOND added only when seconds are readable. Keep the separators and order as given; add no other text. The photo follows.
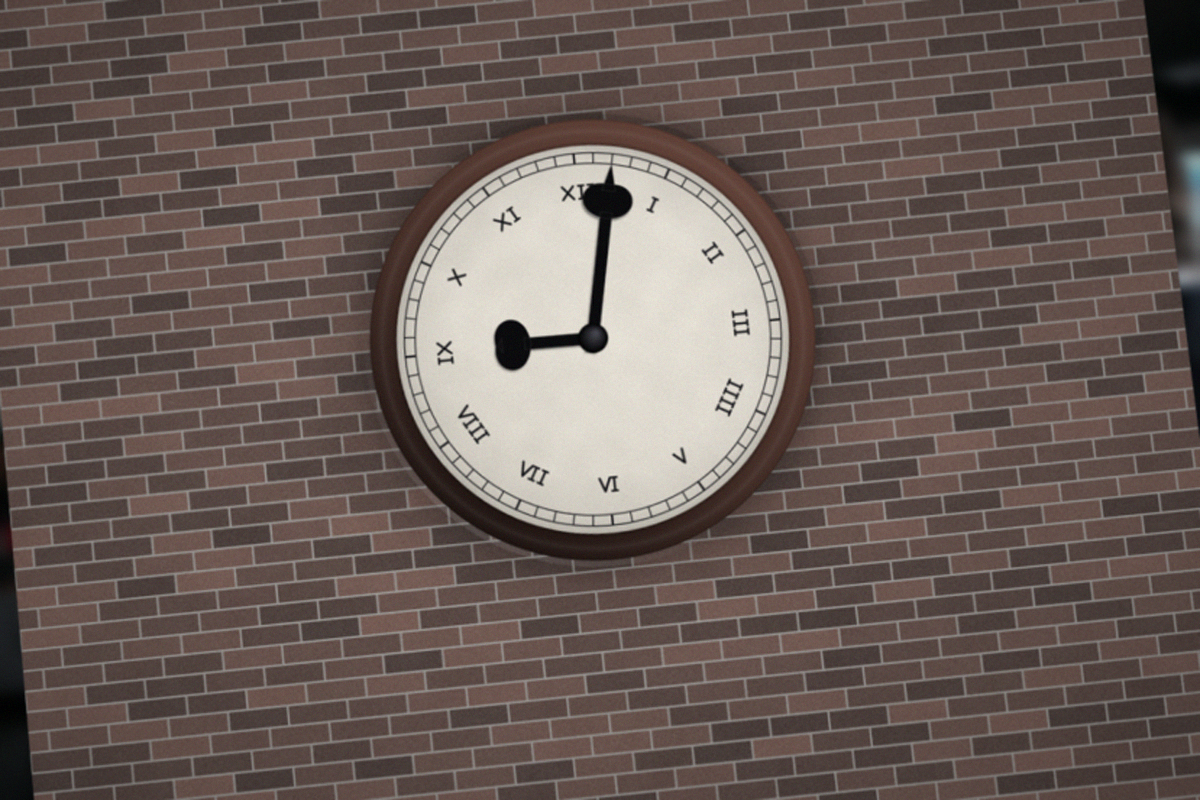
h=9 m=2
